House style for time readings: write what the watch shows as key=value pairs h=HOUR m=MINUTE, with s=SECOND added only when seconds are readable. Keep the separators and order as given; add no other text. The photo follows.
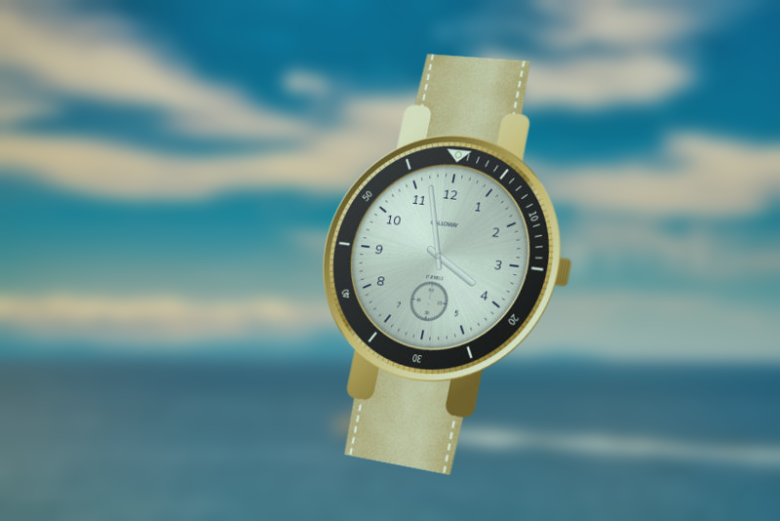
h=3 m=57
